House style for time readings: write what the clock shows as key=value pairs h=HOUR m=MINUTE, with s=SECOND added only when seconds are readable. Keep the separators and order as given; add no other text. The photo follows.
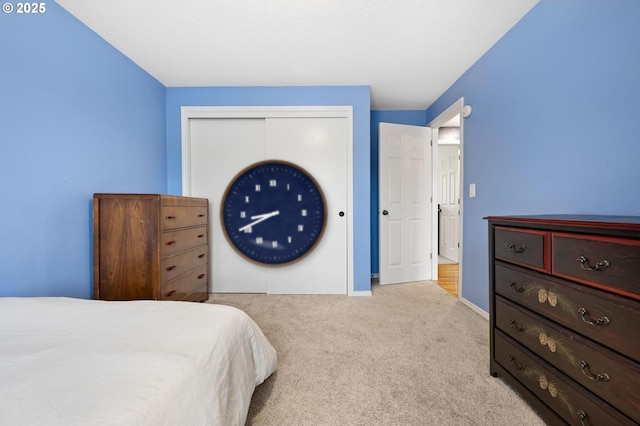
h=8 m=41
